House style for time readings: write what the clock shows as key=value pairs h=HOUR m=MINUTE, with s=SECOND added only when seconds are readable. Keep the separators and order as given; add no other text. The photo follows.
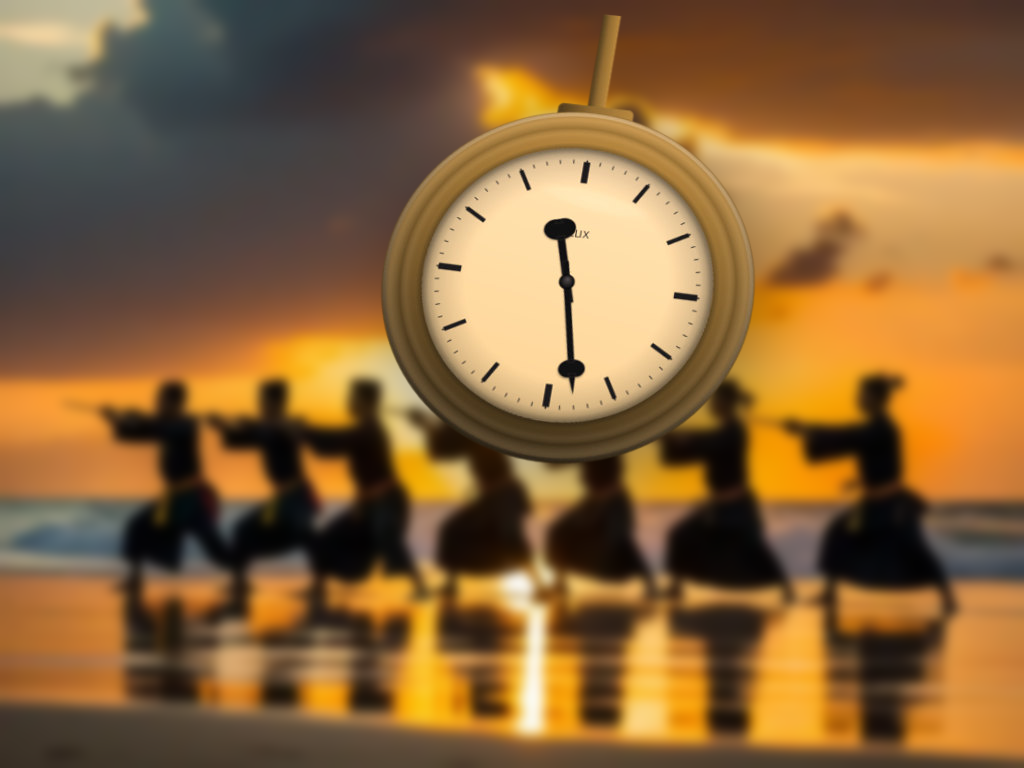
h=11 m=28
